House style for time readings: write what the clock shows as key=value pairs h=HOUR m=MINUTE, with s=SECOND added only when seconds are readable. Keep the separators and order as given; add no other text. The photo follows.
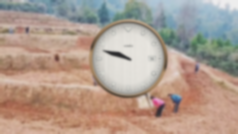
h=9 m=48
